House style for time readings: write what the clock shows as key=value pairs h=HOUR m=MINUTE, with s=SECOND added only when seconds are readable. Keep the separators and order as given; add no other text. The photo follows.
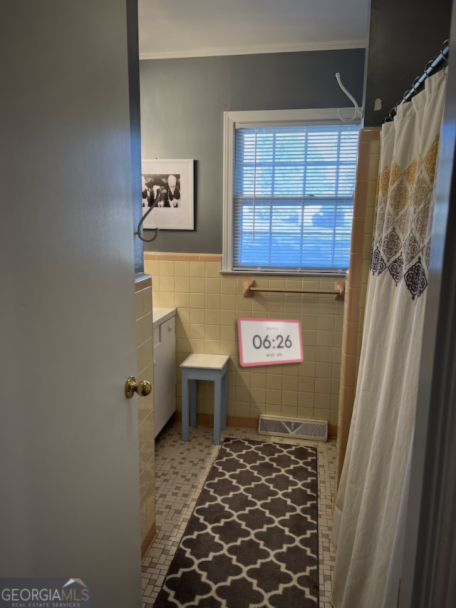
h=6 m=26
